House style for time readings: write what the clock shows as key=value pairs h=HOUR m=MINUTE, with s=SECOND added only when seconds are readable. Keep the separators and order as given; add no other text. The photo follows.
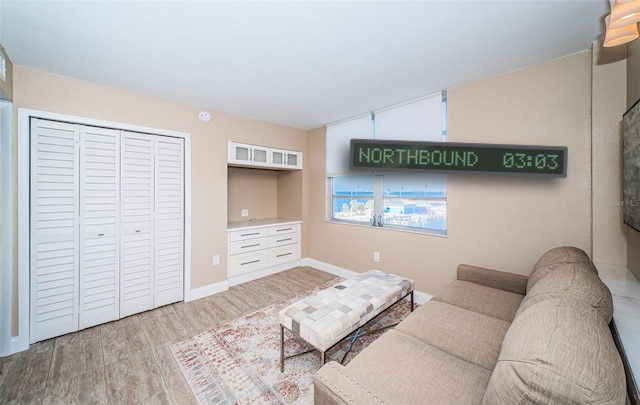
h=3 m=3
